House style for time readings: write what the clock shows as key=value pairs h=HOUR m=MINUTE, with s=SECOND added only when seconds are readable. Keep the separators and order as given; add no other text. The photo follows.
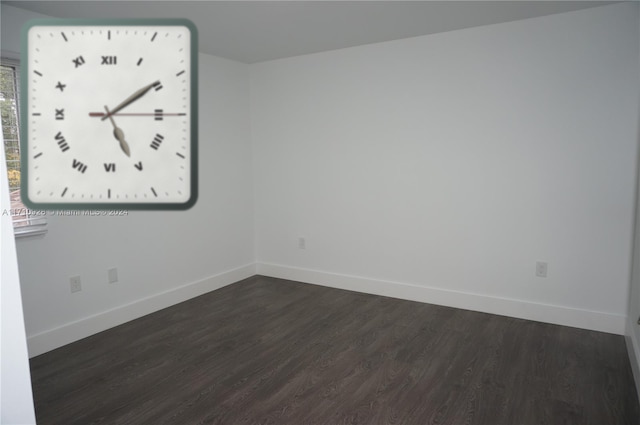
h=5 m=9 s=15
